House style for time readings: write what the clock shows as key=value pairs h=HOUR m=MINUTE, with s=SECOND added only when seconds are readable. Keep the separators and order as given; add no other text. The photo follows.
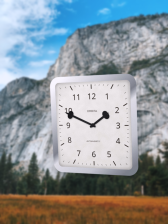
h=1 m=49
